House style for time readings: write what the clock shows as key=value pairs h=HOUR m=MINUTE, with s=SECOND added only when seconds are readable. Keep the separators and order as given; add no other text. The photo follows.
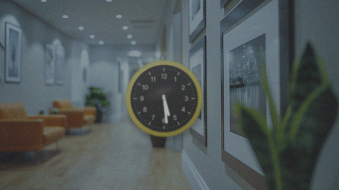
h=5 m=29
